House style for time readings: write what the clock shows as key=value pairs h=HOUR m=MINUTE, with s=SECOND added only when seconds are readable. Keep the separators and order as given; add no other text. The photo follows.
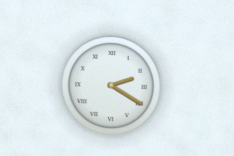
h=2 m=20
